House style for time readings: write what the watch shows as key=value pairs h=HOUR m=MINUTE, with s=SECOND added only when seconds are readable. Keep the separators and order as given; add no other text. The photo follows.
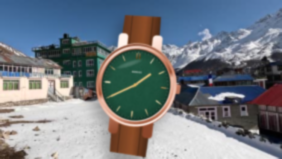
h=1 m=40
